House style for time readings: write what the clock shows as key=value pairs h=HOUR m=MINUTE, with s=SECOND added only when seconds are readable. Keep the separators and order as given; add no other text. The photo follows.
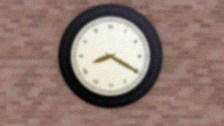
h=8 m=20
